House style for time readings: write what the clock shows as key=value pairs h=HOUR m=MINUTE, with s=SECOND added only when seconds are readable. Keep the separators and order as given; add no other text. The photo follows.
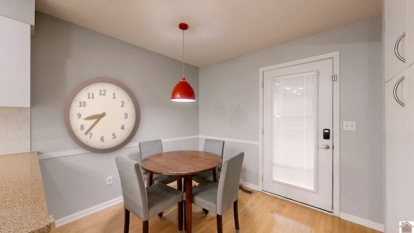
h=8 m=37
